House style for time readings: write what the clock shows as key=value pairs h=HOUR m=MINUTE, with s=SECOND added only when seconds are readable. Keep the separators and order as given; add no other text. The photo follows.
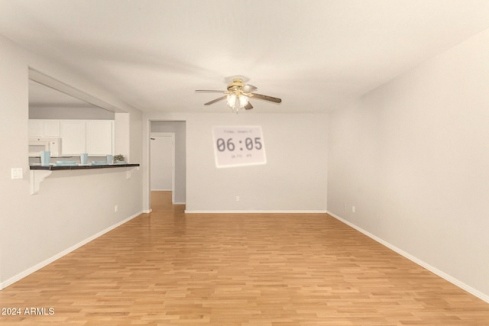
h=6 m=5
